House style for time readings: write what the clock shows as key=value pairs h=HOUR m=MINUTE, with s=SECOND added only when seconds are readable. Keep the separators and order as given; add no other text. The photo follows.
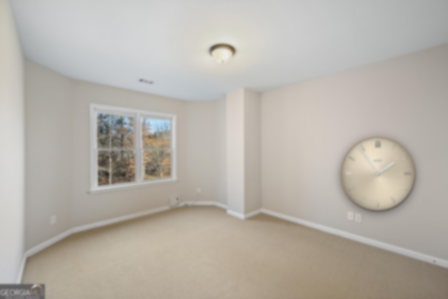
h=1 m=54
